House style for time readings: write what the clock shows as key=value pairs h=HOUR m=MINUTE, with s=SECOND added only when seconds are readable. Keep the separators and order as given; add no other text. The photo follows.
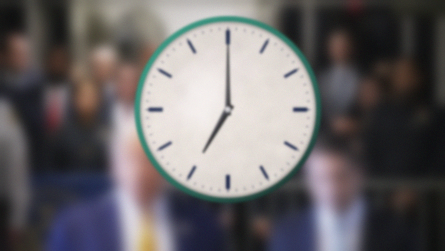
h=7 m=0
